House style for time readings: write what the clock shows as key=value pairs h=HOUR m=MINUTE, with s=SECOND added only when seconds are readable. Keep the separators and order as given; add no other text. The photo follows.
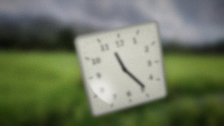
h=11 m=24
